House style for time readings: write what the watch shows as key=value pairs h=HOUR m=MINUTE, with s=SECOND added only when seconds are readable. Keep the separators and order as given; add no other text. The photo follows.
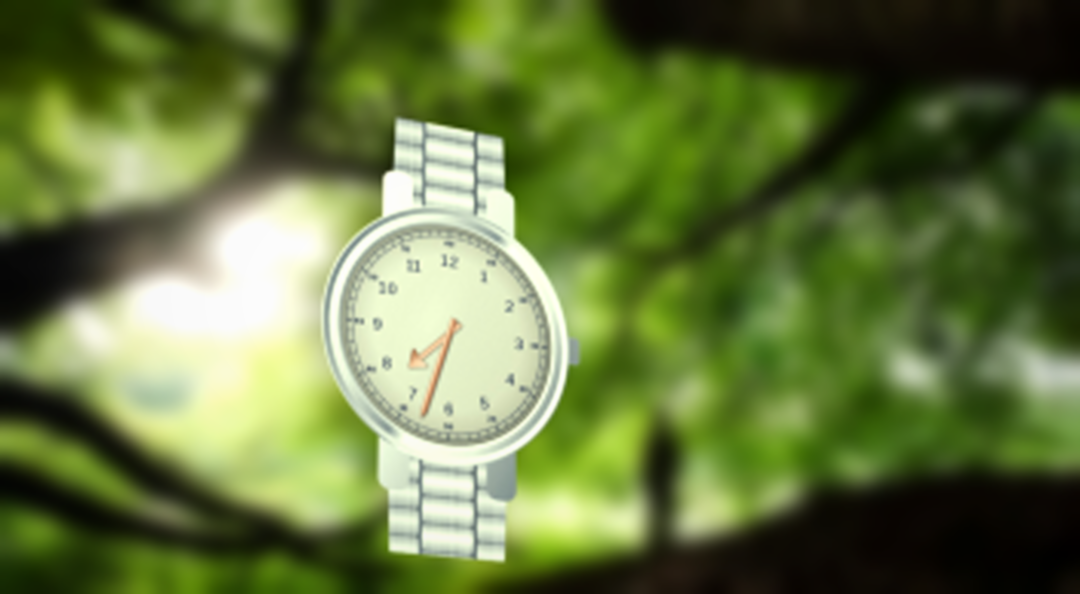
h=7 m=33
